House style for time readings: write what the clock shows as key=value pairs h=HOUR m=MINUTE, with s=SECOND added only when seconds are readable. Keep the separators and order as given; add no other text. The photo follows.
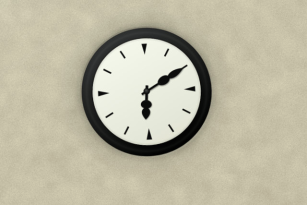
h=6 m=10
